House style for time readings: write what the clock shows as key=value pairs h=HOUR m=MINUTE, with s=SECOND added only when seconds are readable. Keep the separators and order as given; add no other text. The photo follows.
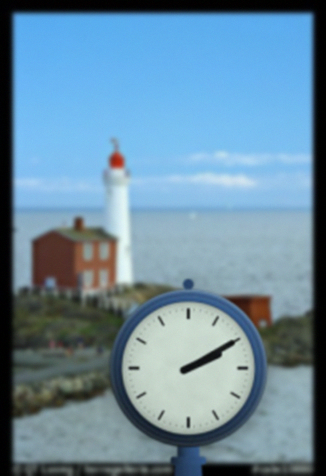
h=2 m=10
